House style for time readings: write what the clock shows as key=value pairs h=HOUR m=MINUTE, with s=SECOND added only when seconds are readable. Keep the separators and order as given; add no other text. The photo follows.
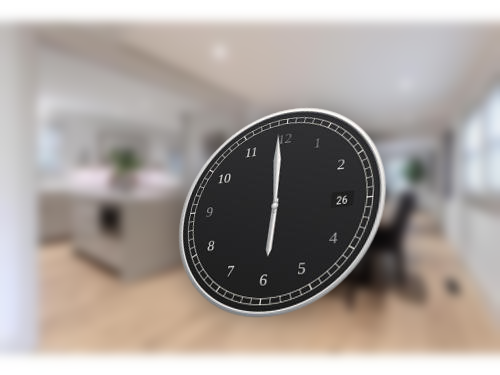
h=5 m=59
